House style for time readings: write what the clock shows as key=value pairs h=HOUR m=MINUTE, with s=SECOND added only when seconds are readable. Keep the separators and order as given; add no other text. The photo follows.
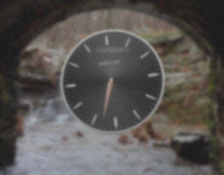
h=6 m=33
